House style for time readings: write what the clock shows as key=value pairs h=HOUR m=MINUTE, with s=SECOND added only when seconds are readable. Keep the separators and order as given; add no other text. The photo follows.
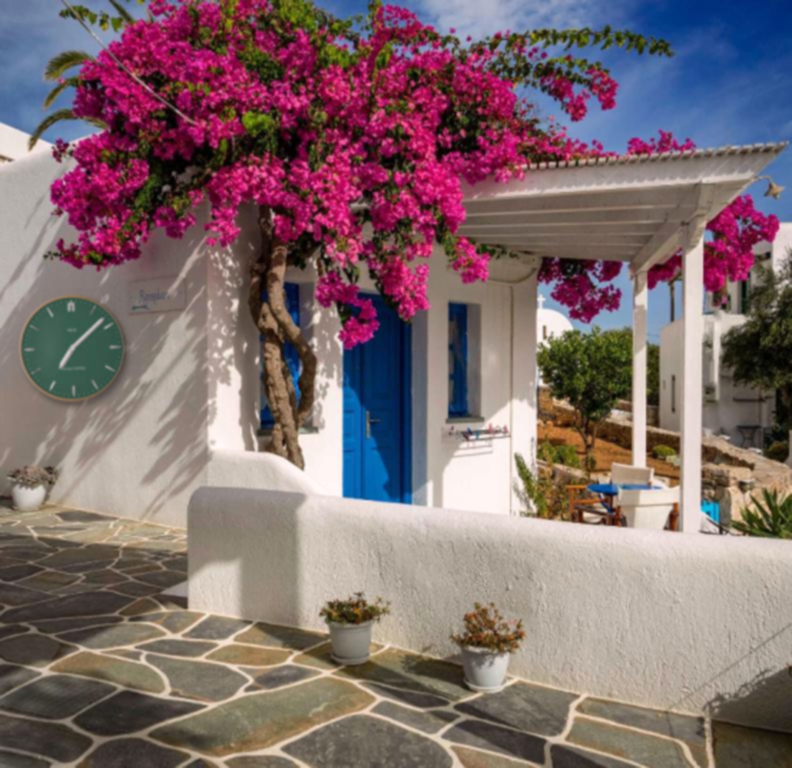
h=7 m=8
